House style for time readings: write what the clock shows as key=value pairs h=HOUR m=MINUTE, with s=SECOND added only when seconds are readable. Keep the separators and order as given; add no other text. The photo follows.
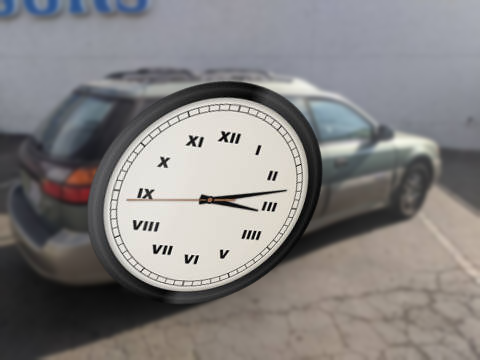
h=3 m=12 s=44
